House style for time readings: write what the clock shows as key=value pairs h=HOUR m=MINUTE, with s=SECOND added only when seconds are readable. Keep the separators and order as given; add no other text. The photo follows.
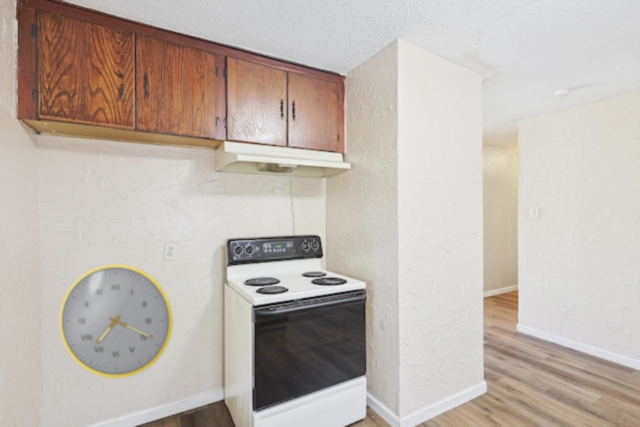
h=7 m=19
